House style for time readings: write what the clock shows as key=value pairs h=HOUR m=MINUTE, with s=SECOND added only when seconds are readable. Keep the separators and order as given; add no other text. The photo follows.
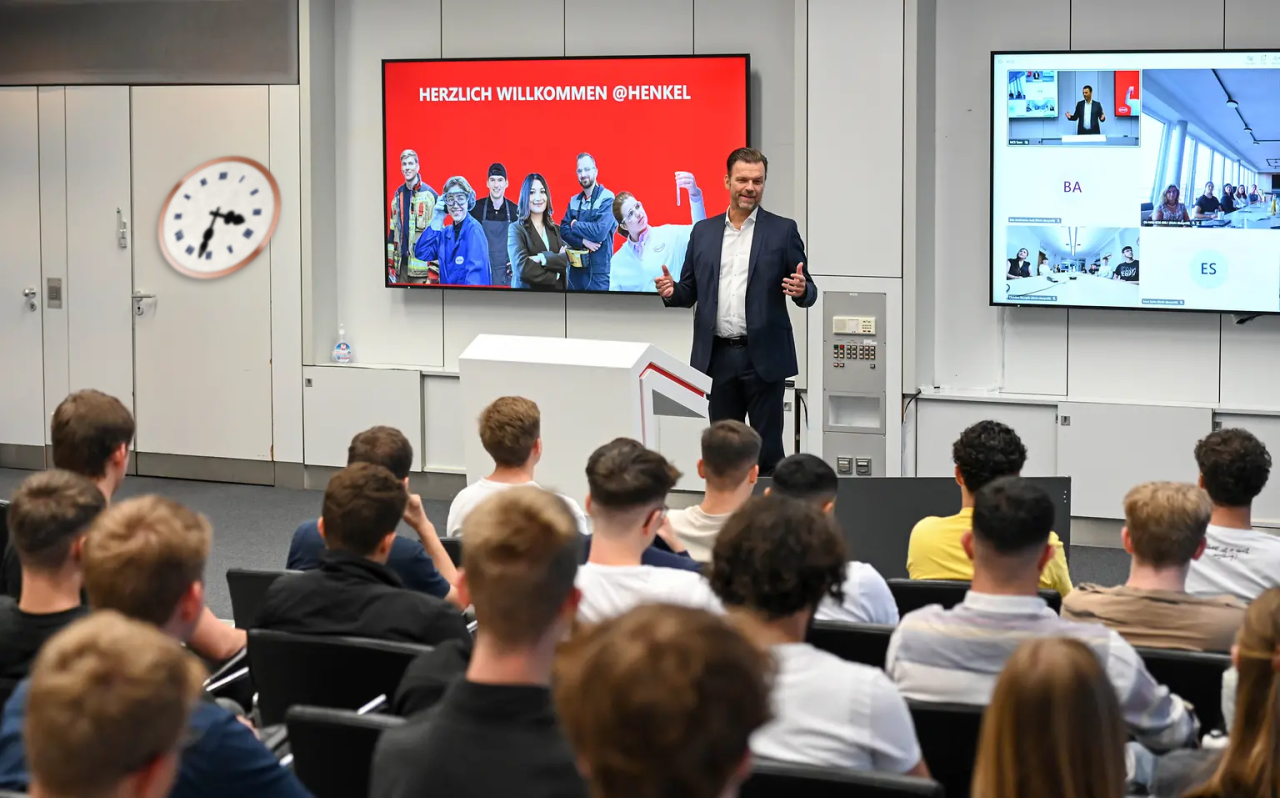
h=3 m=32
